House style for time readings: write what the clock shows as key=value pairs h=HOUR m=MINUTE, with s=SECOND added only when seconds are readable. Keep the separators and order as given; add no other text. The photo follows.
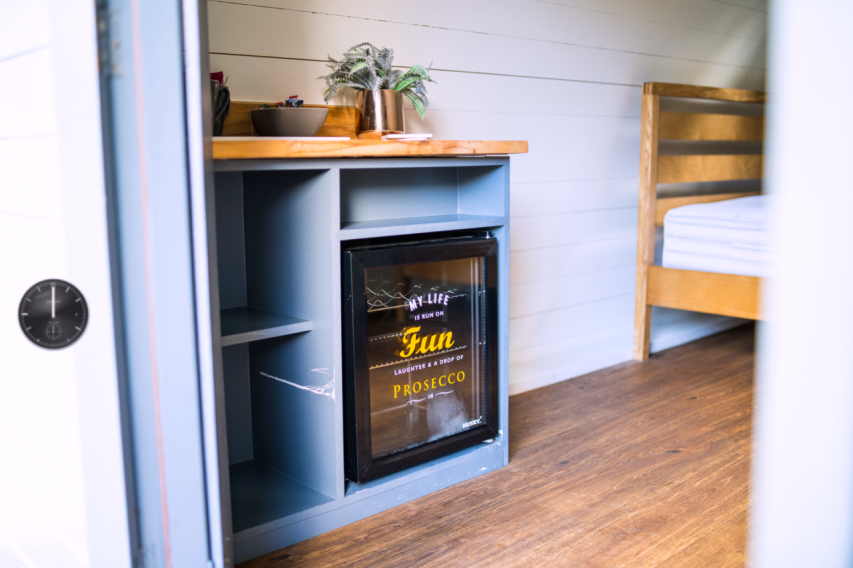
h=12 m=0
